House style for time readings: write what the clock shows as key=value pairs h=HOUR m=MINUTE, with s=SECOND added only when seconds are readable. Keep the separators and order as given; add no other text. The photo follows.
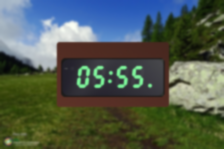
h=5 m=55
